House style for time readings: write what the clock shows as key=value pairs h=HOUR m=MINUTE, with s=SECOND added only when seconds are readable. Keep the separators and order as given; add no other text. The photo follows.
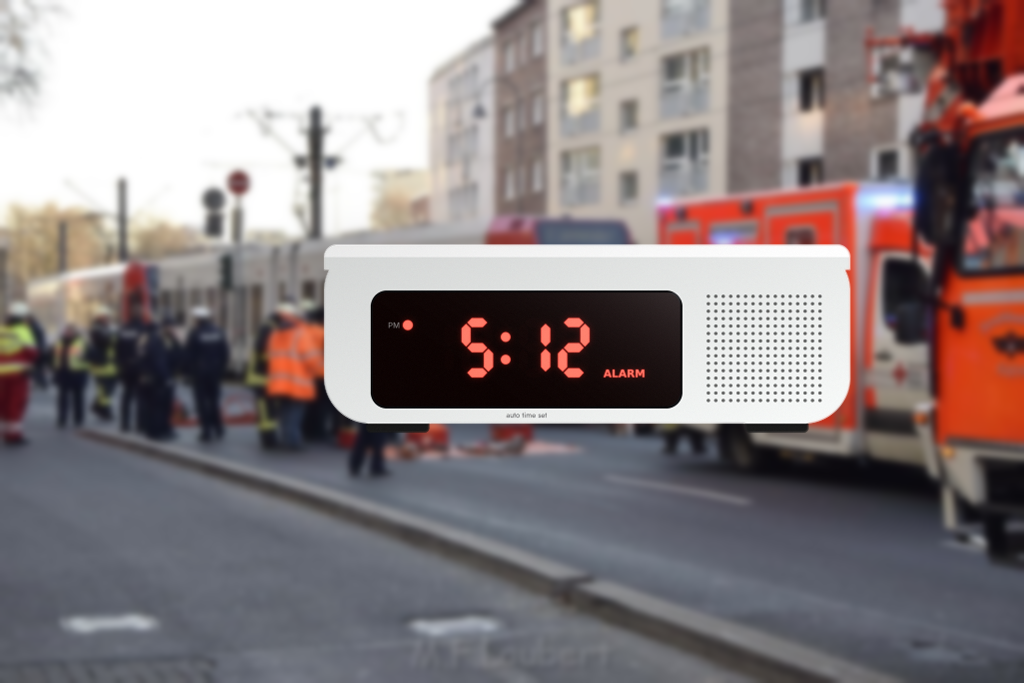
h=5 m=12
